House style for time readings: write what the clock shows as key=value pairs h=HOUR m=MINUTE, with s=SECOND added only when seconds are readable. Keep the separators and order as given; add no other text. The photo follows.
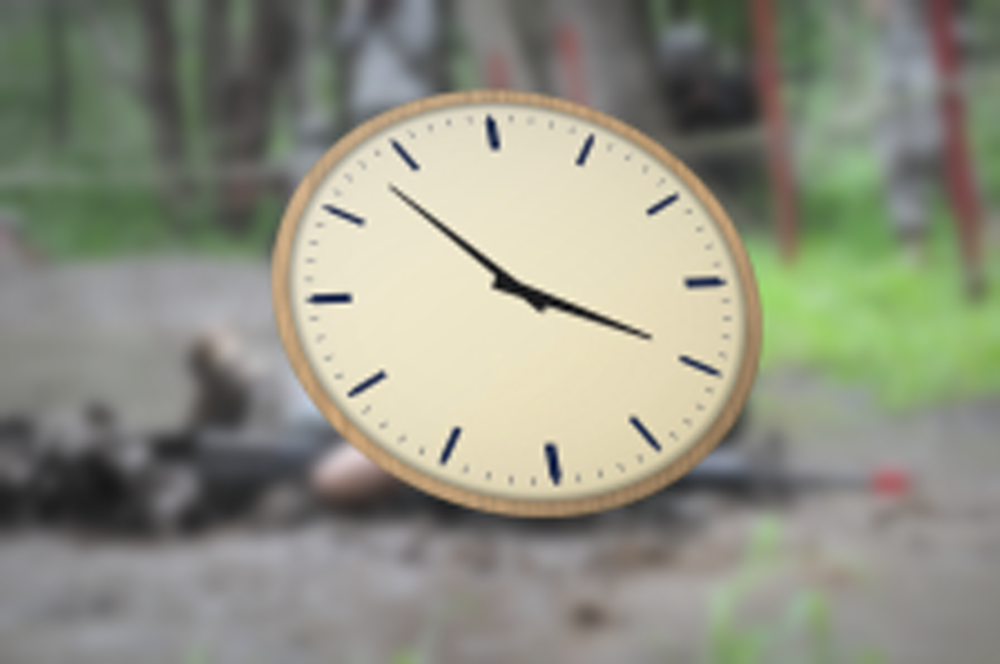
h=3 m=53
